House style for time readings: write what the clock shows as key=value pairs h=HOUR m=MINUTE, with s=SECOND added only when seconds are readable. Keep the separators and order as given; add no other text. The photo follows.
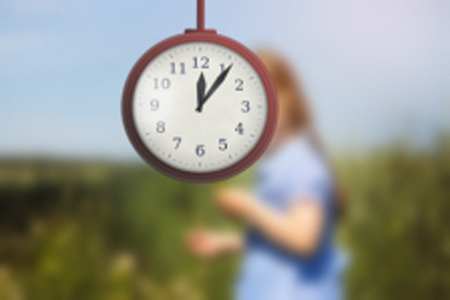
h=12 m=6
